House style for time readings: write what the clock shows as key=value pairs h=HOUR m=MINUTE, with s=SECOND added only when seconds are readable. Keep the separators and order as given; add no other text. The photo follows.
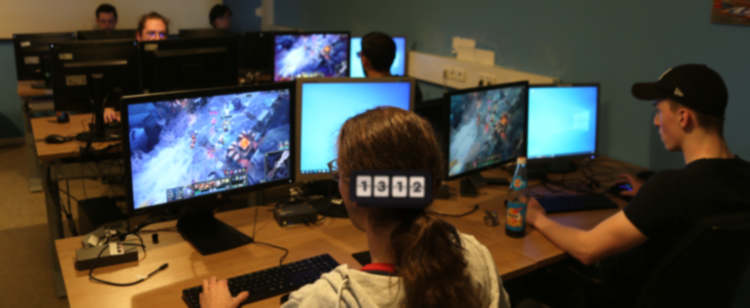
h=13 m=12
